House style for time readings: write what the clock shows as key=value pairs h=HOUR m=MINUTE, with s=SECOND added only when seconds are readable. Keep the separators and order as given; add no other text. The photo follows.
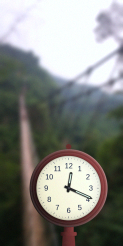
h=12 m=19
